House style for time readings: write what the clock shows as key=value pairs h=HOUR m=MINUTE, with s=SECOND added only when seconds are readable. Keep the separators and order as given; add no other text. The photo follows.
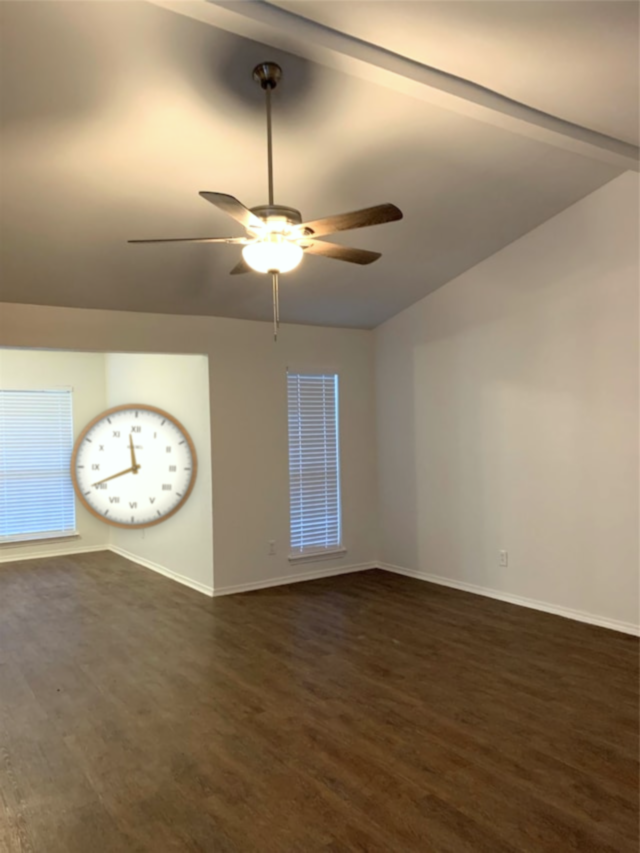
h=11 m=41
